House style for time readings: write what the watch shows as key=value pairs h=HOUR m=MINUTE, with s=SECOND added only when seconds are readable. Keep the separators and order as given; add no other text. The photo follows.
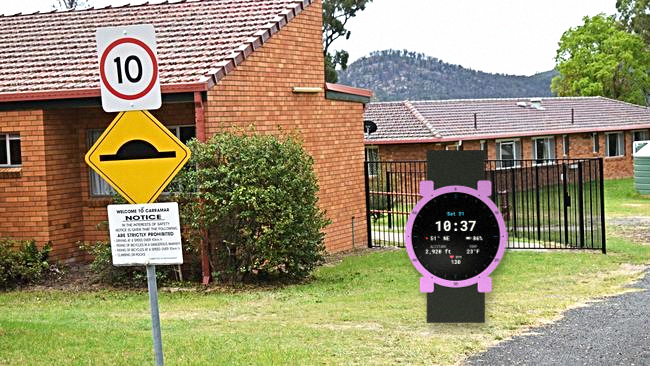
h=10 m=37
